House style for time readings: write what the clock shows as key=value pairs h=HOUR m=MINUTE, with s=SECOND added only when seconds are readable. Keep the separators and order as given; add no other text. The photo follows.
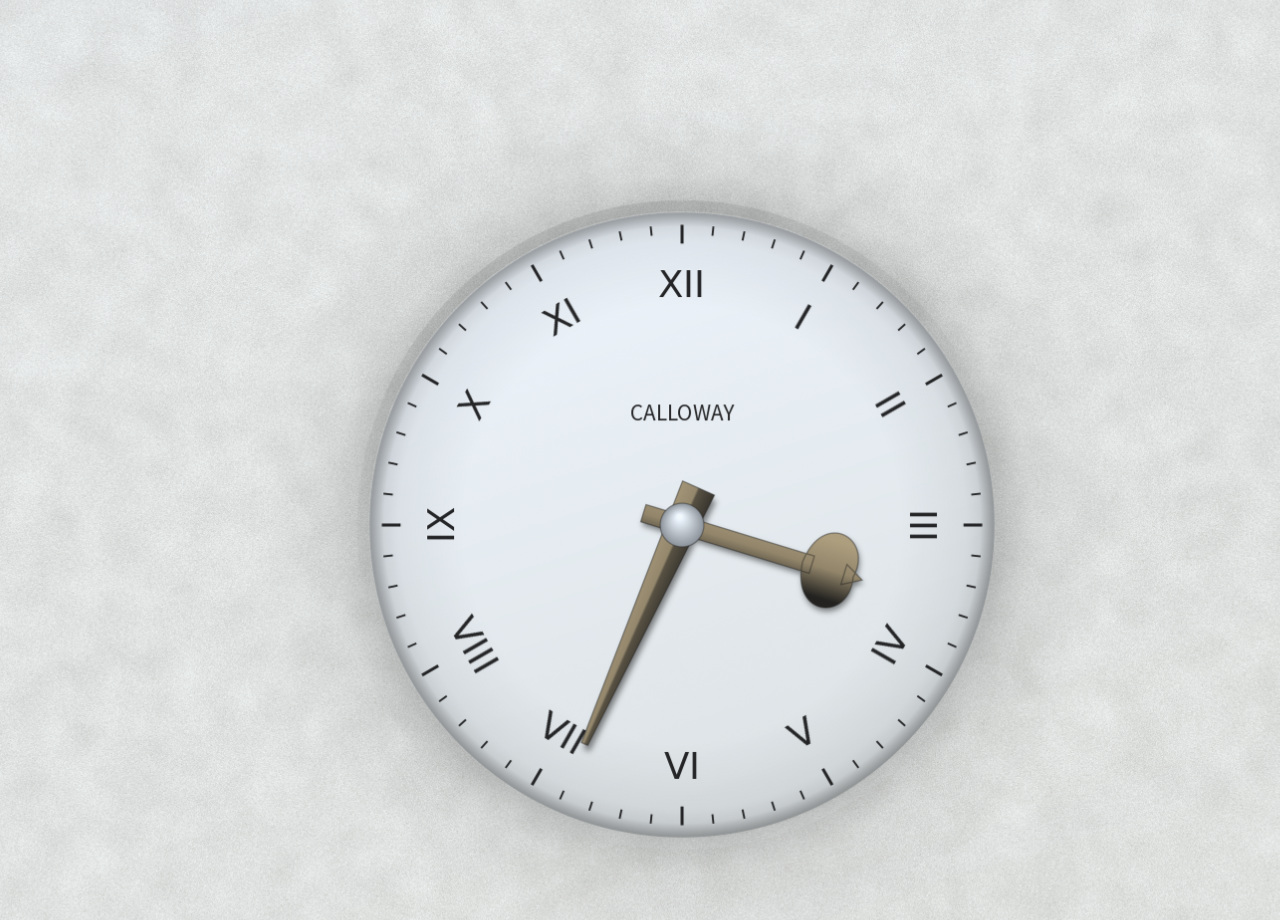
h=3 m=34
